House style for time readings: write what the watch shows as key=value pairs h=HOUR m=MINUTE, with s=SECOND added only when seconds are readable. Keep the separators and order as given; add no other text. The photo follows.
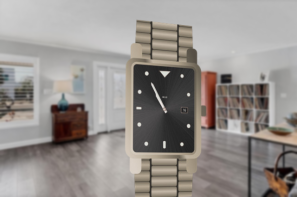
h=10 m=55
